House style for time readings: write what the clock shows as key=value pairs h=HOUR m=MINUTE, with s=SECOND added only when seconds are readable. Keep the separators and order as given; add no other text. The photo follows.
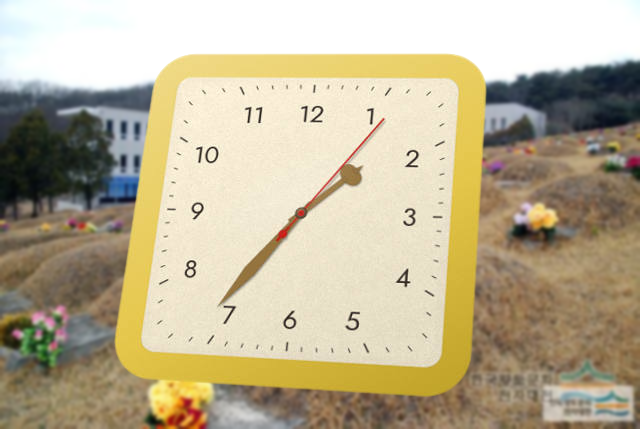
h=1 m=36 s=6
